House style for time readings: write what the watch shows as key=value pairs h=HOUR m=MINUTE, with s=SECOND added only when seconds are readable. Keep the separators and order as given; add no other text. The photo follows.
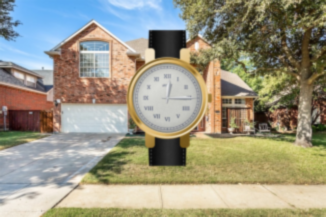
h=12 m=15
